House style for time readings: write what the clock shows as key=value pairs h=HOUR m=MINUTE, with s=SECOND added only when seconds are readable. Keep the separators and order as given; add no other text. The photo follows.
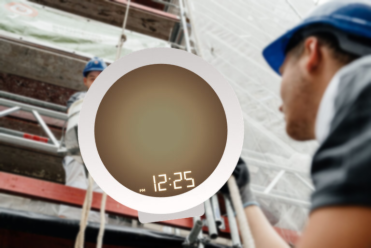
h=12 m=25
